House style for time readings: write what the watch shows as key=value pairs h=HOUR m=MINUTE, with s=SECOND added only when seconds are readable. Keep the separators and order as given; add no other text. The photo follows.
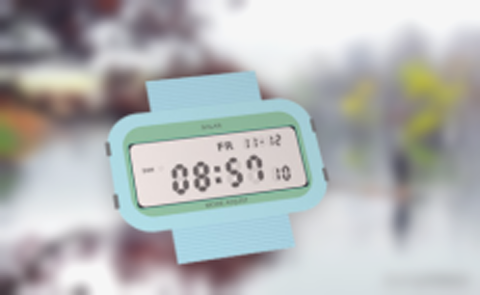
h=8 m=57 s=10
